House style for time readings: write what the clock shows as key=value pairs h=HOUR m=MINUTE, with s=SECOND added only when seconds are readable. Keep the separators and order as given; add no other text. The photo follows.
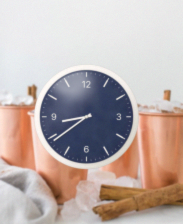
h=8 m=39
